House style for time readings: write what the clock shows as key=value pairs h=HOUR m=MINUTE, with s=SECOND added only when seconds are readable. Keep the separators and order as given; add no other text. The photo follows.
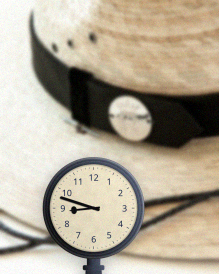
h=8 m=48
